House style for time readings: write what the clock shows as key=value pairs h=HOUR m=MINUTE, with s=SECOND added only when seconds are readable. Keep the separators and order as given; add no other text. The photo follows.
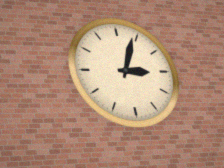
h=3 m=4
